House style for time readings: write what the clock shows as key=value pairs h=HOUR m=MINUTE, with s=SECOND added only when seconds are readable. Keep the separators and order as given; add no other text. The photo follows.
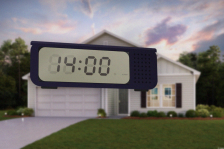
h=14 m=0
